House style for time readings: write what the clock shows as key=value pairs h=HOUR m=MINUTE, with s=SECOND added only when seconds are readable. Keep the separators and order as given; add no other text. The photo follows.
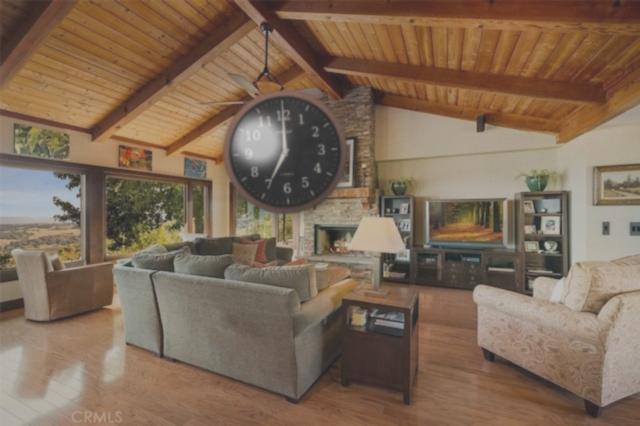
h=7 m=0
